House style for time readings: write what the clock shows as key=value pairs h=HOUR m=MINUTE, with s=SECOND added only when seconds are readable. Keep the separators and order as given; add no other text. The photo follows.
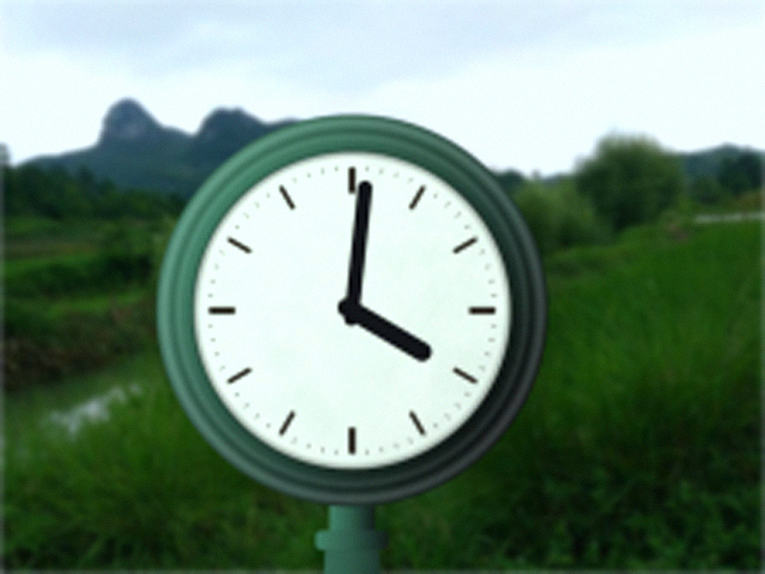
h=4 m=1
